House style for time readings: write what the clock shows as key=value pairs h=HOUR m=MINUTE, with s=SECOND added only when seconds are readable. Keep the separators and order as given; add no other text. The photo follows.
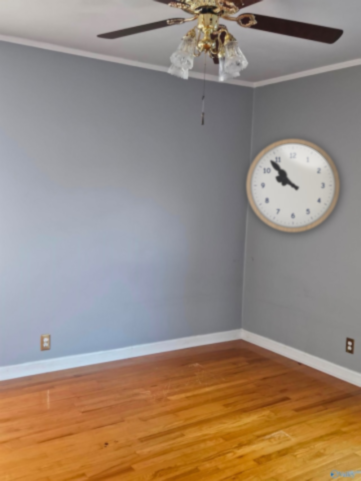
h=9 m=53
